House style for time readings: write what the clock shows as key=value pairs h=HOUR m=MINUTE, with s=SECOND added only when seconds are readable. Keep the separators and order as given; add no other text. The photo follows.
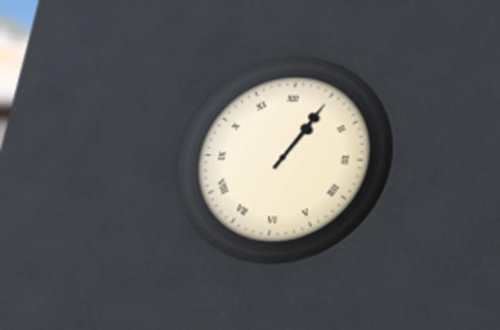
h=1 m=5
